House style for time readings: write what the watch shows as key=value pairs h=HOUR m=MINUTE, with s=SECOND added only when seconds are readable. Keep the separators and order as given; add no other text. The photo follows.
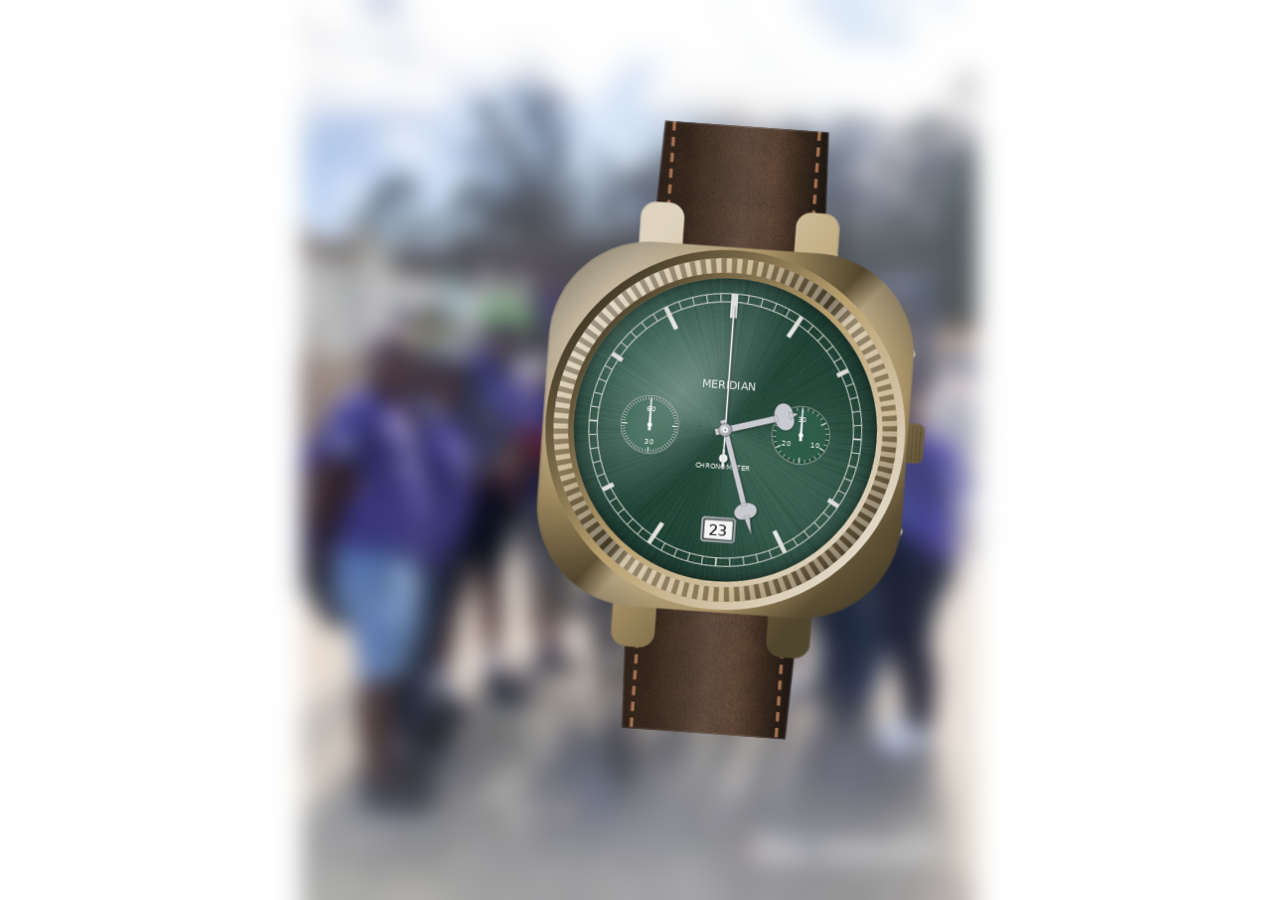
h=2 m=27
